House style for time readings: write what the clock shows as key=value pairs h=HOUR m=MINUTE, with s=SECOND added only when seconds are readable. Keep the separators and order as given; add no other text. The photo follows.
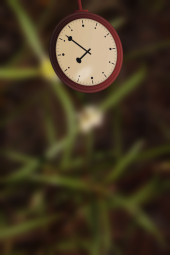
h=7 m=52
